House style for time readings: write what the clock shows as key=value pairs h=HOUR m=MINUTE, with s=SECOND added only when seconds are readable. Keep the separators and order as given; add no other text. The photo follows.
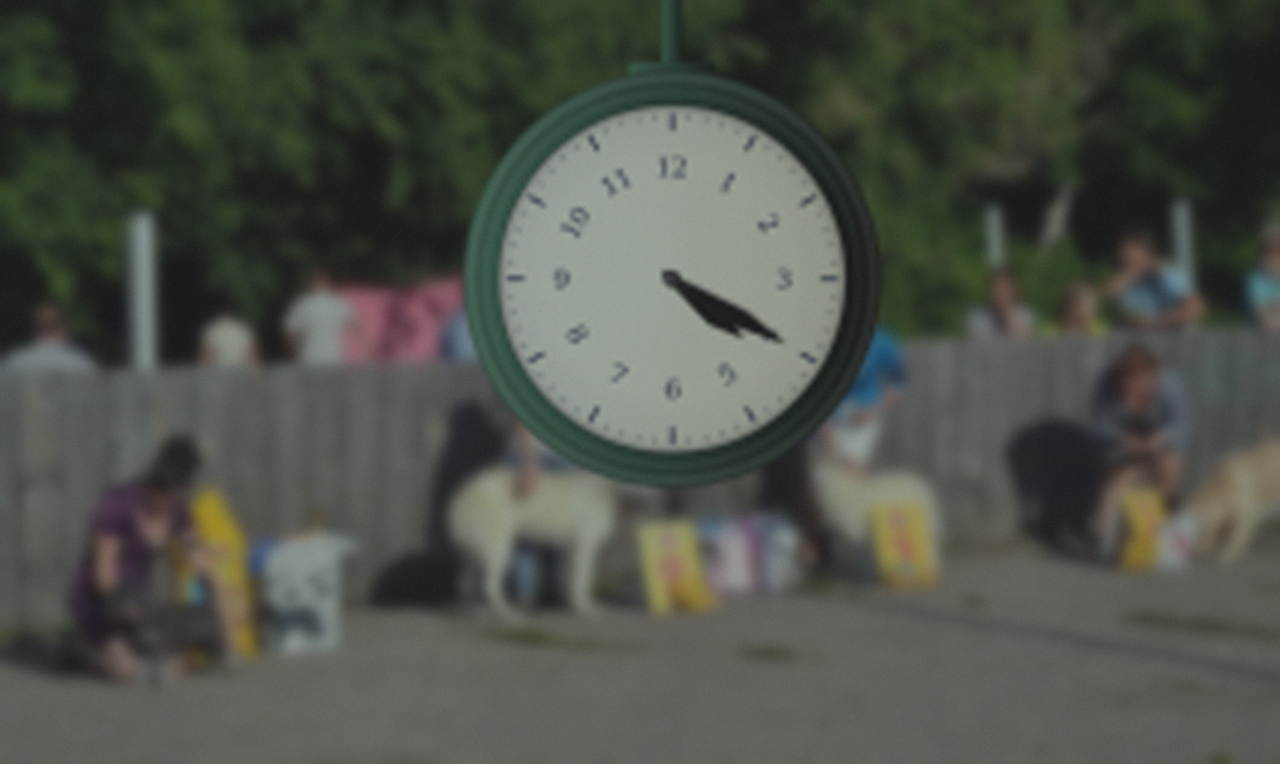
h=4 m=20
